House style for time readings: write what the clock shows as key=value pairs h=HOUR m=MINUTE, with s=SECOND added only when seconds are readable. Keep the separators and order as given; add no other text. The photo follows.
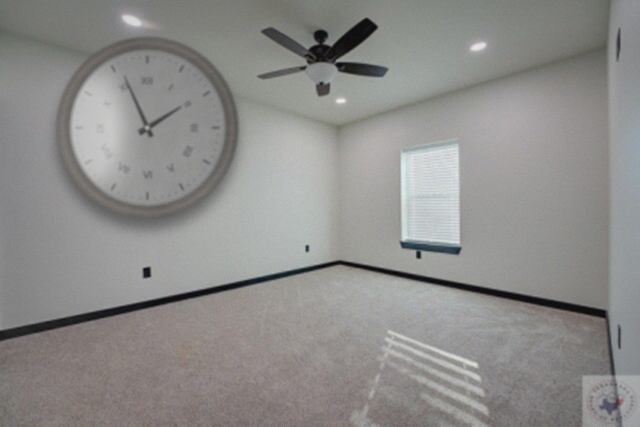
h=1 m=56
